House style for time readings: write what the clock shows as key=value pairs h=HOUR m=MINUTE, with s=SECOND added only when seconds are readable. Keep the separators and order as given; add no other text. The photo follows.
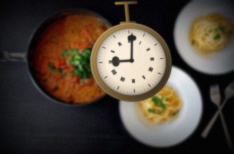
h=9 m=1
